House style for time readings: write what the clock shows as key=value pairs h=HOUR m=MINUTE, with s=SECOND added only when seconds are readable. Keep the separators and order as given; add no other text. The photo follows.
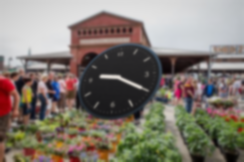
h=9 m=20
